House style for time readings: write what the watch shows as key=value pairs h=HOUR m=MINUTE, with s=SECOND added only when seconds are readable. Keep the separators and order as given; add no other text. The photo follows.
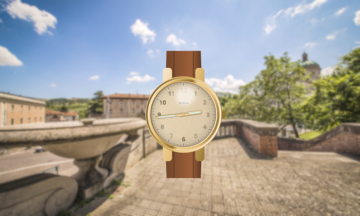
h=2 m=44
